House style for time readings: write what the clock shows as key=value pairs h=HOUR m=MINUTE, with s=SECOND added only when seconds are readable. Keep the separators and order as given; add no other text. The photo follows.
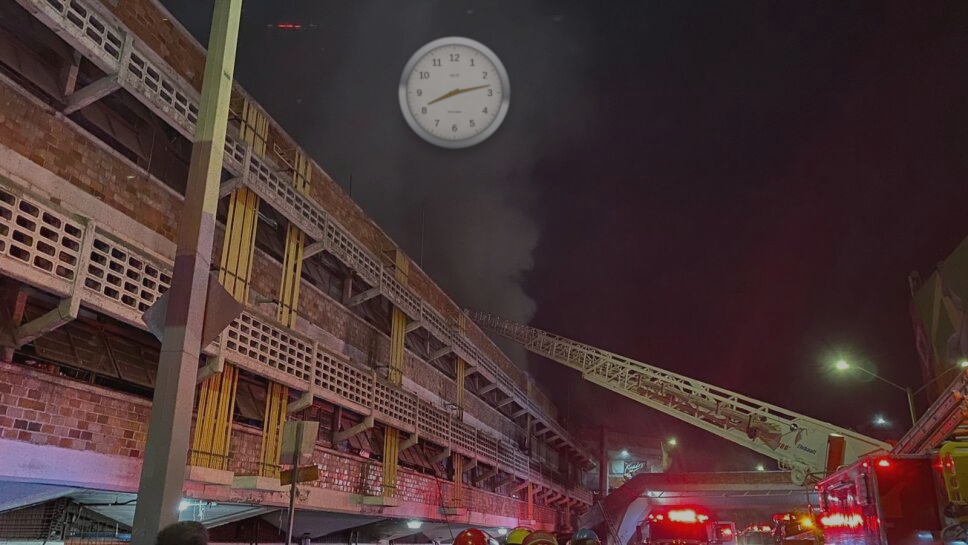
h=8 m=13
